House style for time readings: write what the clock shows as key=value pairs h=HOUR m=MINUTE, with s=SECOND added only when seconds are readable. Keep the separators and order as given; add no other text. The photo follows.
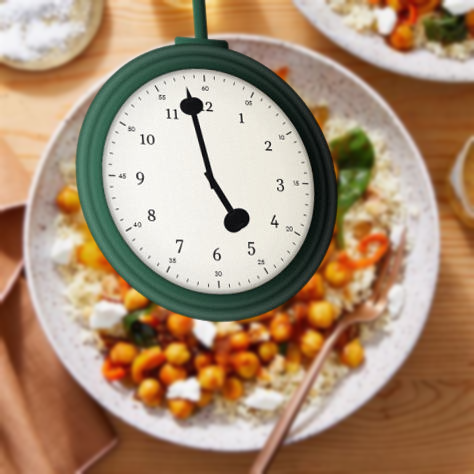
h=4 m=58
